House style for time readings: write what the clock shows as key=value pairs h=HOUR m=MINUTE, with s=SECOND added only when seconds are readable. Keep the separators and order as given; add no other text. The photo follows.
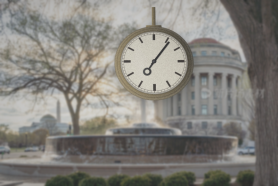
h=7 m=6
